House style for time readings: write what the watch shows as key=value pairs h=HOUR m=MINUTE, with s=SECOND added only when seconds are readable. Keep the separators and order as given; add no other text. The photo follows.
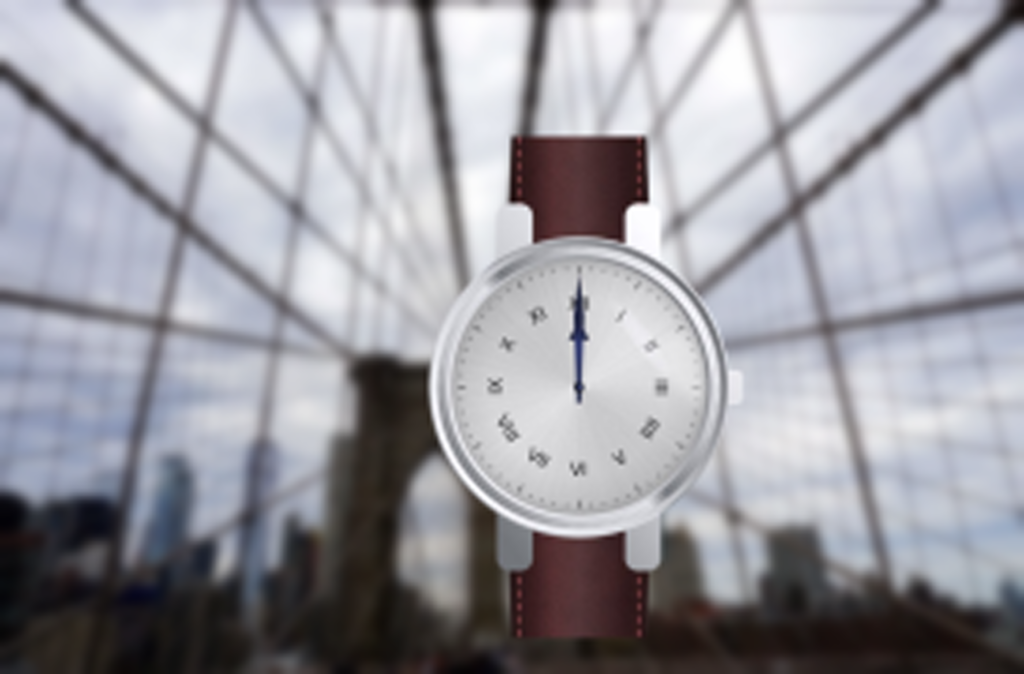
h=12 m=0
